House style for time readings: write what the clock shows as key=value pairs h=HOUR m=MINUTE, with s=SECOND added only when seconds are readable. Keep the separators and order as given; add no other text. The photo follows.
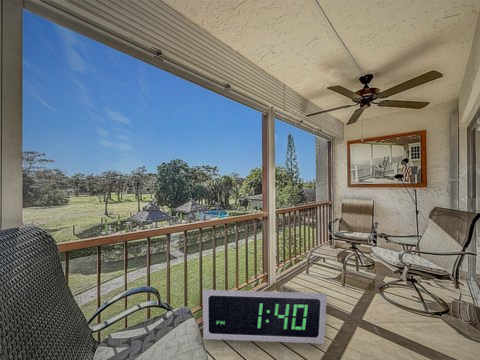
h=1 m=40
